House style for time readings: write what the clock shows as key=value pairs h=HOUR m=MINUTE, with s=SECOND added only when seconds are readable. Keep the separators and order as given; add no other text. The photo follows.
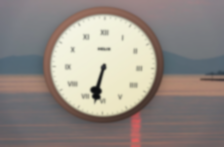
h=6 m=32
